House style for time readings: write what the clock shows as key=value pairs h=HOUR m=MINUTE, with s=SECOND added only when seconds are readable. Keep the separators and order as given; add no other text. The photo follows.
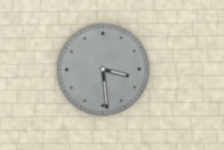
h=3 m=29
